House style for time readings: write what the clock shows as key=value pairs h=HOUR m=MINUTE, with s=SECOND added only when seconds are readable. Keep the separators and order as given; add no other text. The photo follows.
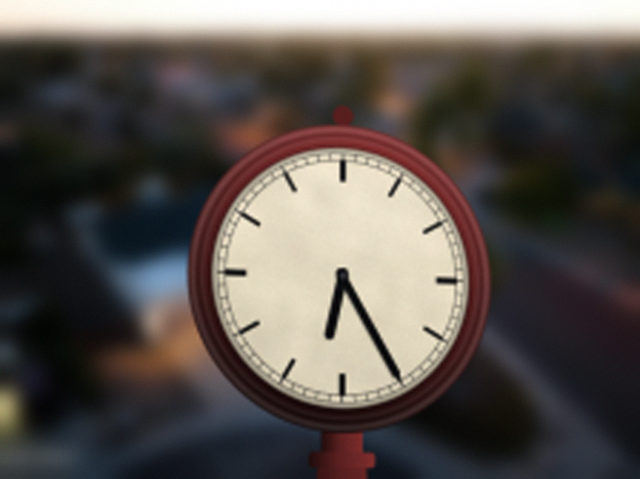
h=6 m=25
